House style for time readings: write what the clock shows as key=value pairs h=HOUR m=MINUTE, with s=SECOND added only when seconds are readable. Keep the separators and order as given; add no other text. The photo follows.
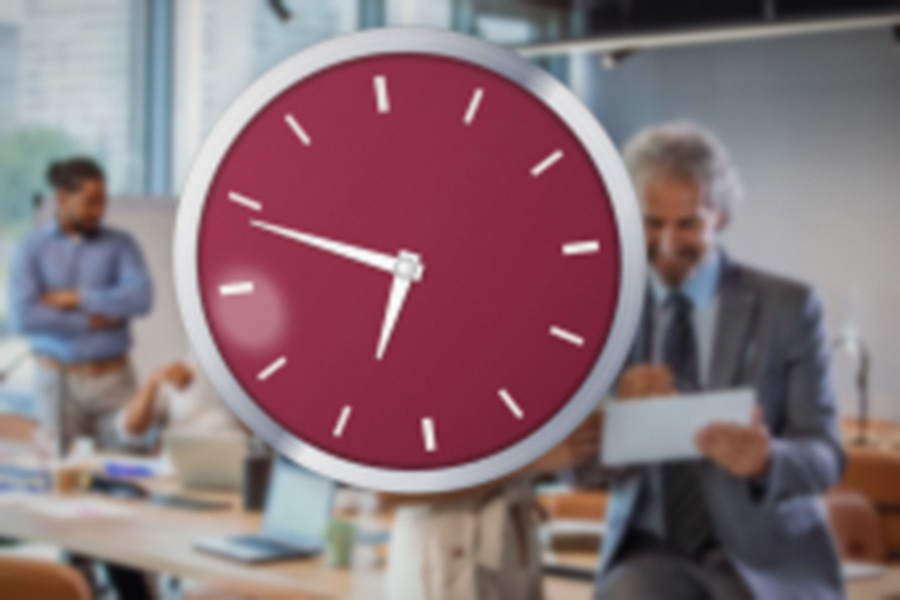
h=6 m=49
